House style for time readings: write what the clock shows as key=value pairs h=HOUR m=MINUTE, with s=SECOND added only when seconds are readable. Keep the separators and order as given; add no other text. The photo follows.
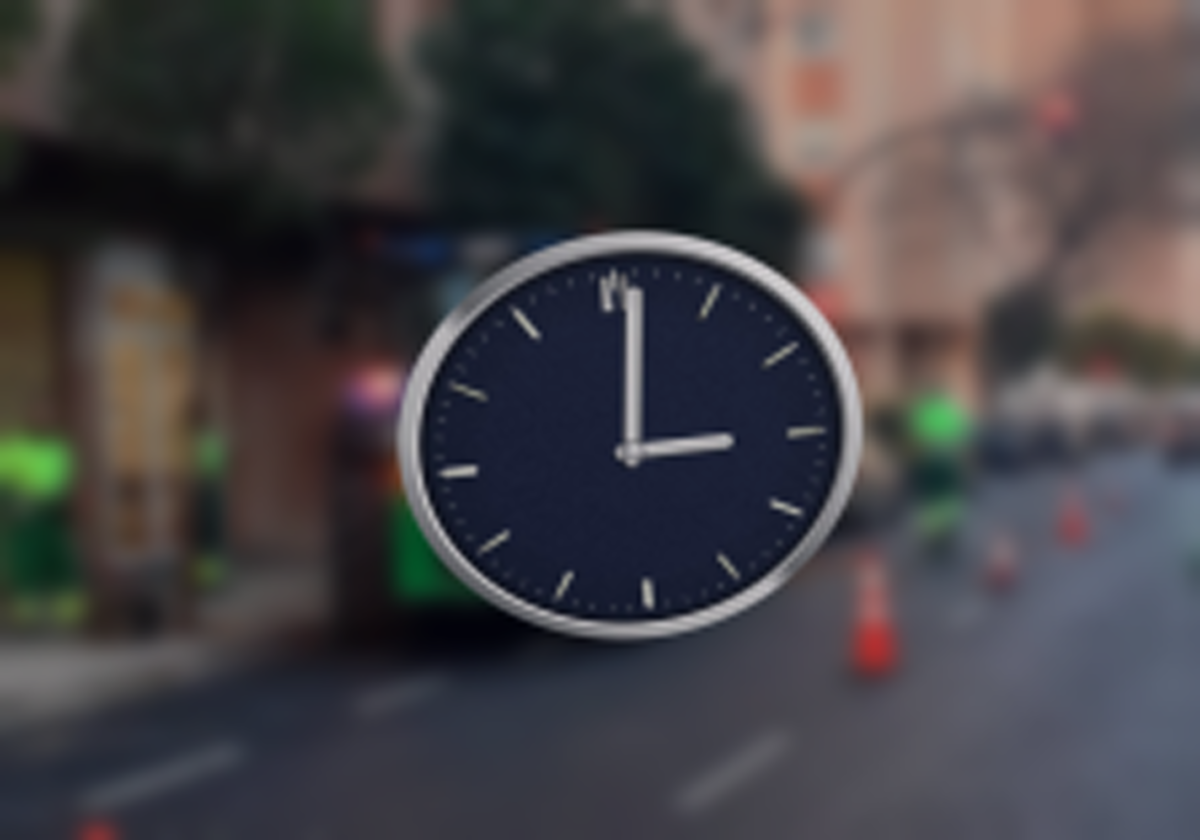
h=3 m=1
